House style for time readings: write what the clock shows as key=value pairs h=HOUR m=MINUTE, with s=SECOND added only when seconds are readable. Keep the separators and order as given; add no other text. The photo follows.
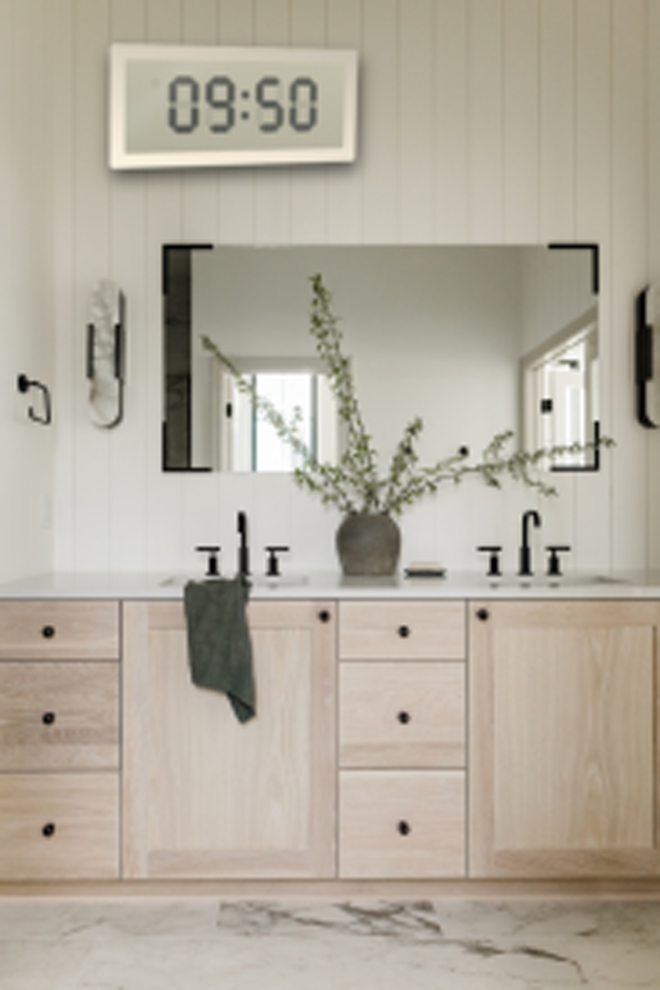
h=9 m=50
